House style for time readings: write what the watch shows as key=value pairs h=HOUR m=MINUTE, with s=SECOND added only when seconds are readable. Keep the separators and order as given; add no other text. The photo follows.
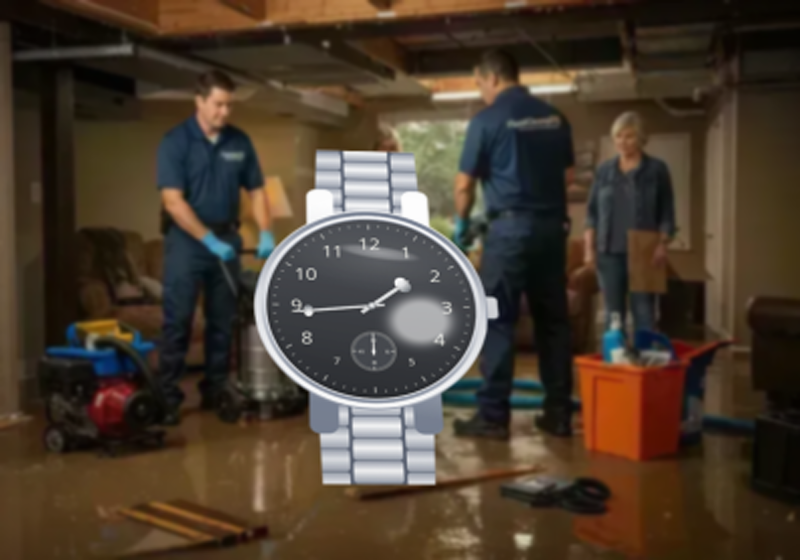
h=1 m=44
